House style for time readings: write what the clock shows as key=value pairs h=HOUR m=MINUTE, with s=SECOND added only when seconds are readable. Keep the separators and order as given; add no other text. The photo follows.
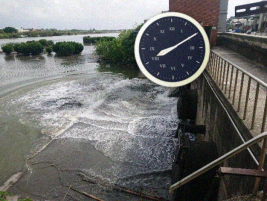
h=8 m=10
